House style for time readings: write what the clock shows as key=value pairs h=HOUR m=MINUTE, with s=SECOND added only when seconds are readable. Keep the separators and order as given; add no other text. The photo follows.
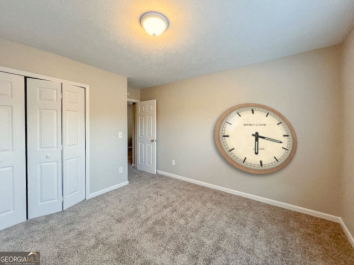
h=6 m=18
